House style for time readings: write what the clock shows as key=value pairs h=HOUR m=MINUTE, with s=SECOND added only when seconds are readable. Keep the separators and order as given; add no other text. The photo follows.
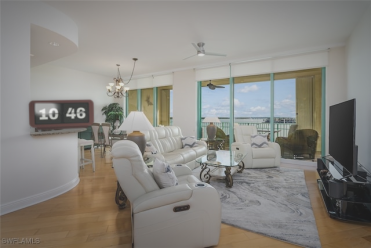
h=10 m=46
